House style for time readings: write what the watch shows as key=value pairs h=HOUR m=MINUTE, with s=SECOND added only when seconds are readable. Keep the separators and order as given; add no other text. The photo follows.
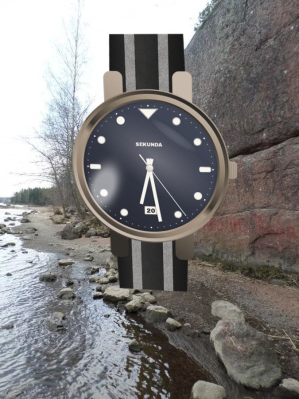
h=6 m=28 s=24
